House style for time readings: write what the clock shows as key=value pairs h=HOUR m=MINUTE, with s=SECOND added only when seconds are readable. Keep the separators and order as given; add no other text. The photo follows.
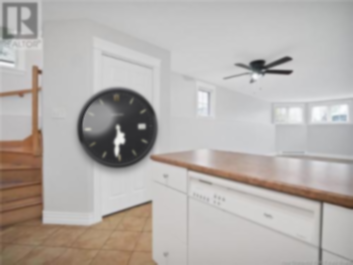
h=5 m=31
